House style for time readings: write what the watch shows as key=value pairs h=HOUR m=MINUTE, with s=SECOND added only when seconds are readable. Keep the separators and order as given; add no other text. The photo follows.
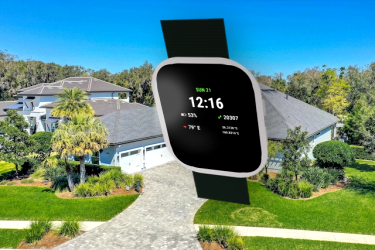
h=12 m=16
